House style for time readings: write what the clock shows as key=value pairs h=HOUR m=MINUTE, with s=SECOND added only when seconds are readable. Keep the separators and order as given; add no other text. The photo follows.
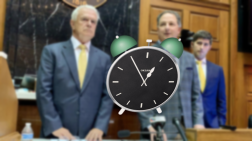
h=12 m=55
